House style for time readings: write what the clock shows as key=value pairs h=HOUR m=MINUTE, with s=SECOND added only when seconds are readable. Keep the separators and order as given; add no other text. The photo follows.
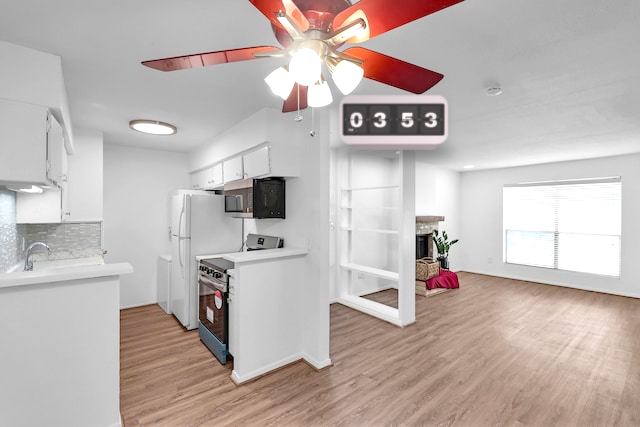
h=3 m=53
